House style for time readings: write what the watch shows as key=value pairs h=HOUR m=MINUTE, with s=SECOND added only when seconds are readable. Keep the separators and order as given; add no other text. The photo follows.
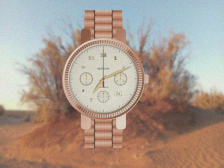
h=7 m=11
